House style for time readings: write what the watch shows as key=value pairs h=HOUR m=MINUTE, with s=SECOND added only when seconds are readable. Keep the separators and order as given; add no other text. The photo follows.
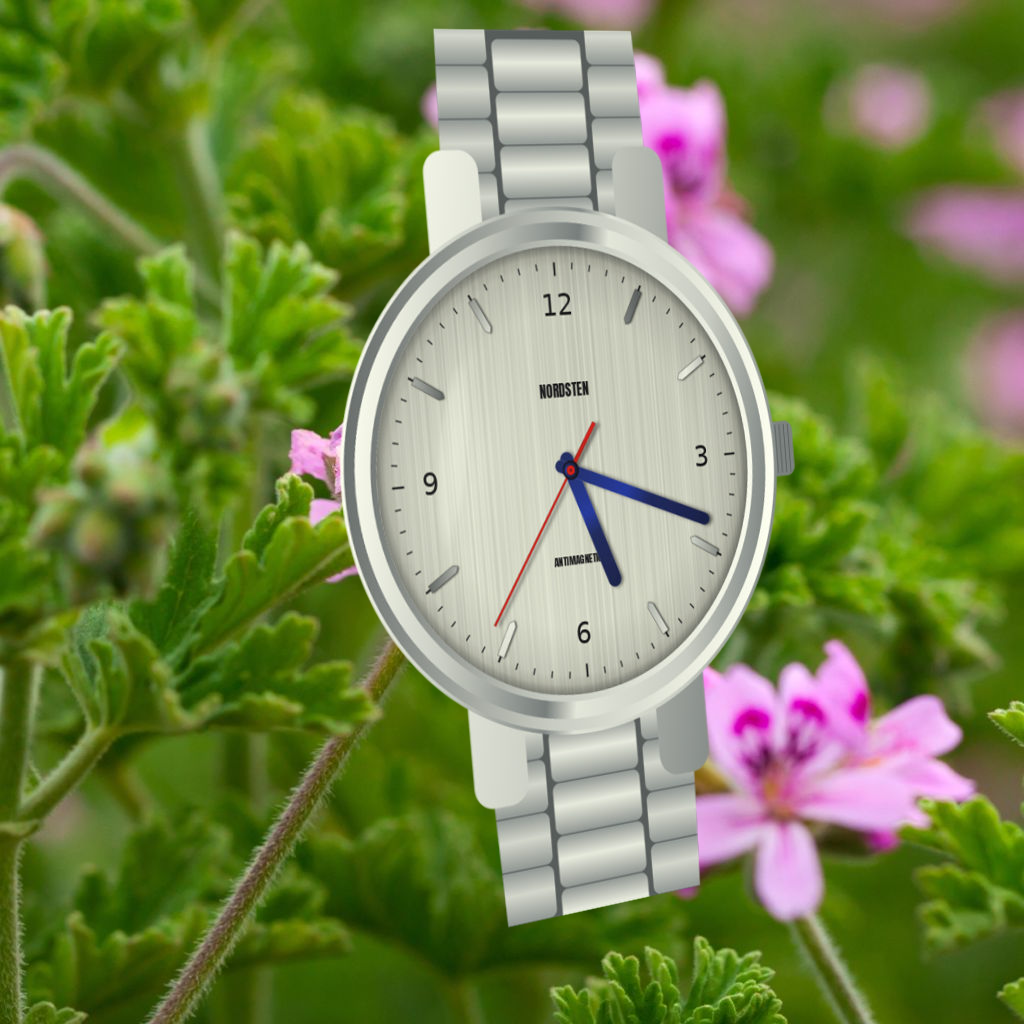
h=5 m=18 s=36
